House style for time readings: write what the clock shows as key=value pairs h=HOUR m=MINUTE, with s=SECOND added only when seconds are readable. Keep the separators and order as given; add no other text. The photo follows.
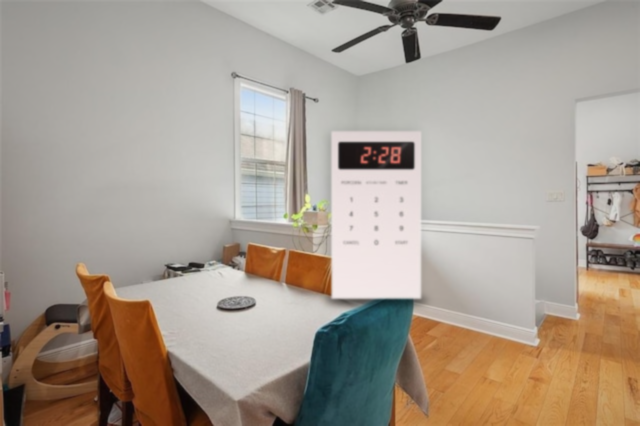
h=2 m=28
